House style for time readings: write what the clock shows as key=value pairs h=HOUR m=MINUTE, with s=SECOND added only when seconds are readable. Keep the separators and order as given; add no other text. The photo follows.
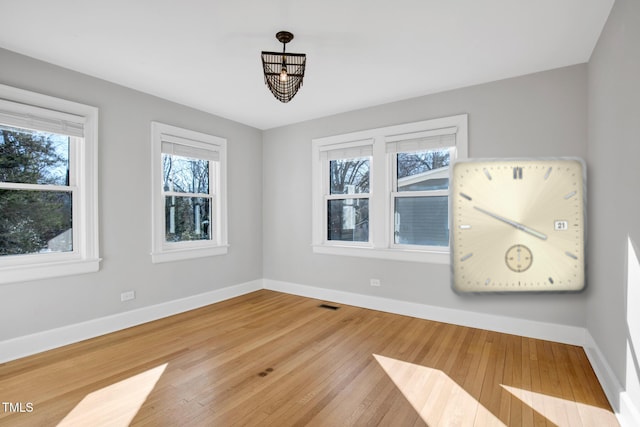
h=3 m=49
